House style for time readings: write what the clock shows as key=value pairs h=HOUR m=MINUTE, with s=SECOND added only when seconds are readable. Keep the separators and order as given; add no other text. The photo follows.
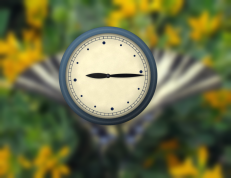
h=9 m=16
